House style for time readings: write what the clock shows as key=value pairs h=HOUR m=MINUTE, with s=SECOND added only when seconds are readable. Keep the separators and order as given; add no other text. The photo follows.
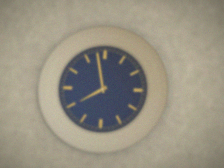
h=7 m=58
